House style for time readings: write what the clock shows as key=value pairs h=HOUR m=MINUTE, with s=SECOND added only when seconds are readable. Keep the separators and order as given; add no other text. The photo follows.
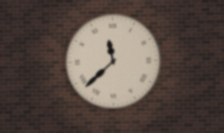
h=11 m=38
